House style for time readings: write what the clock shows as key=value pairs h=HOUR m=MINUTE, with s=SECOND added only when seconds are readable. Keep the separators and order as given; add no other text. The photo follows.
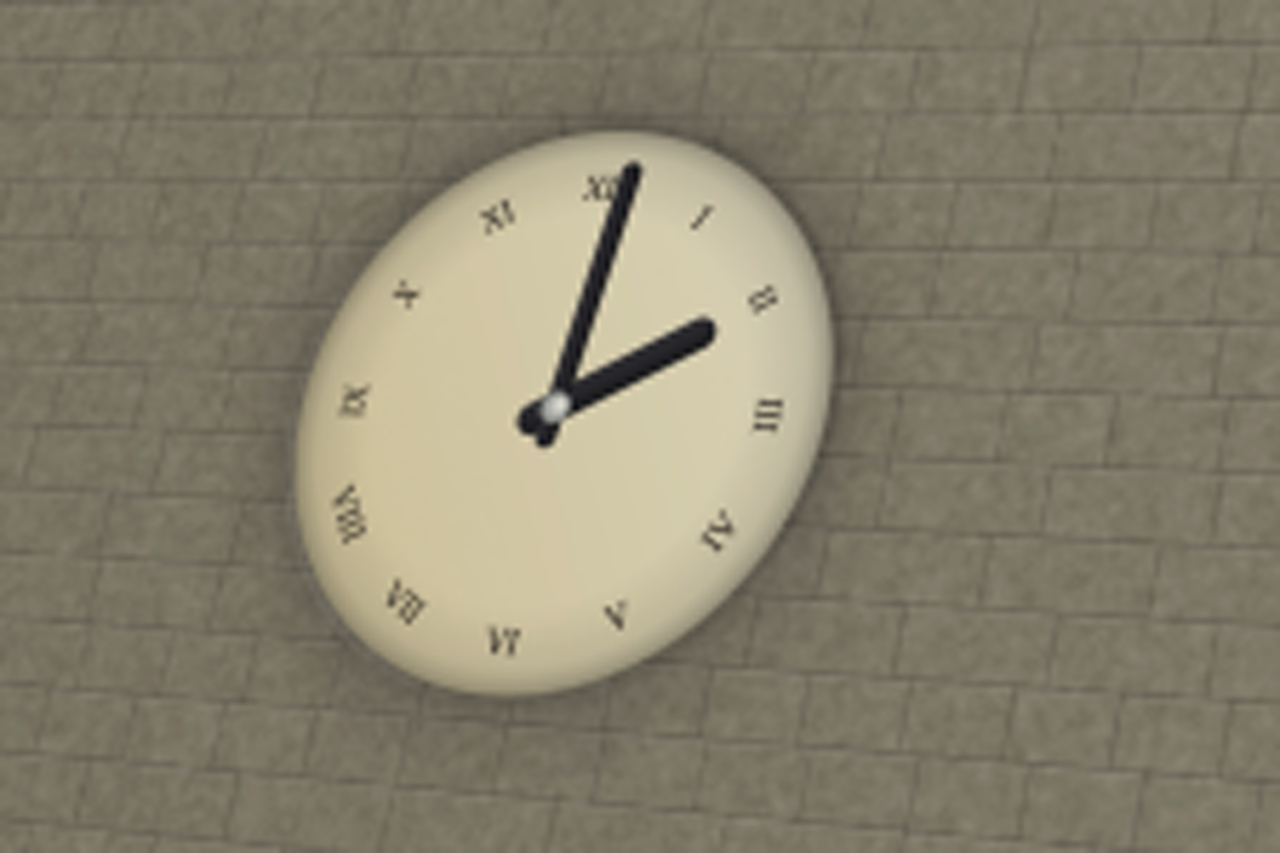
h=2 m=1
